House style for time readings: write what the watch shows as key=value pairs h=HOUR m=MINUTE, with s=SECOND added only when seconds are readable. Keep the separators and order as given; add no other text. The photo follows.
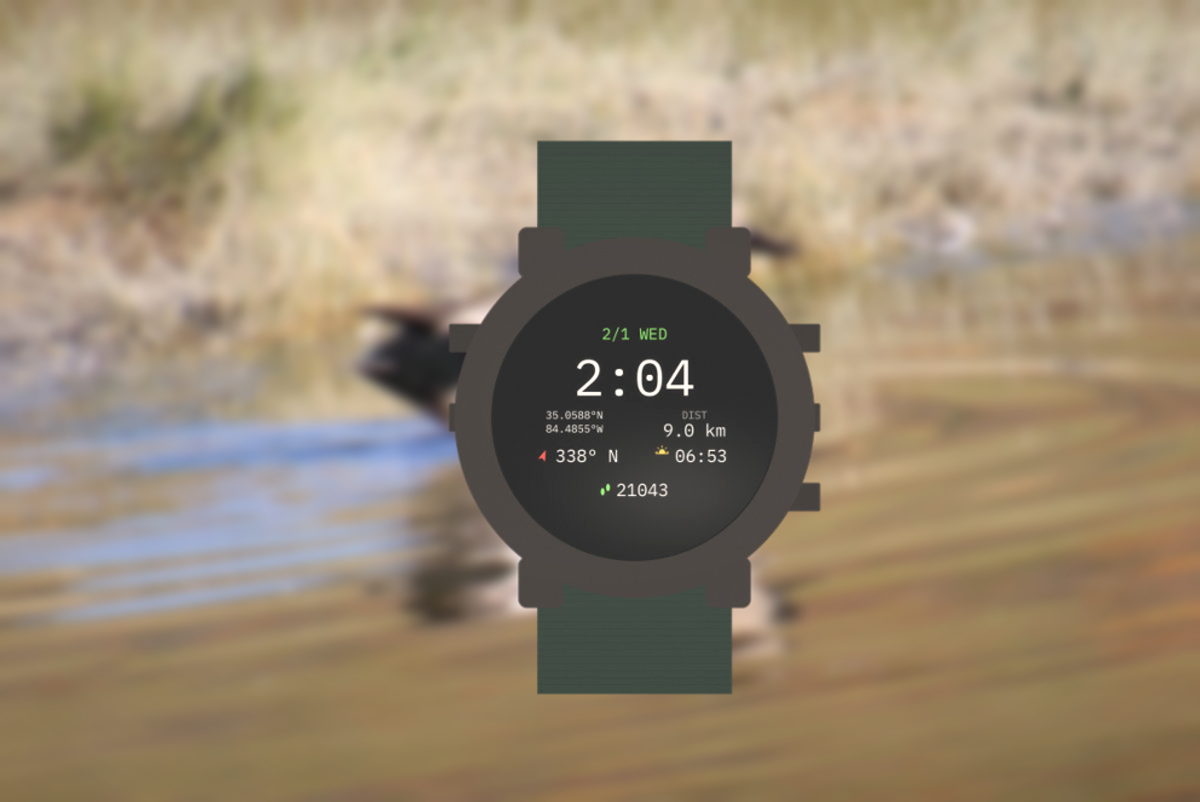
h=2 m=4
